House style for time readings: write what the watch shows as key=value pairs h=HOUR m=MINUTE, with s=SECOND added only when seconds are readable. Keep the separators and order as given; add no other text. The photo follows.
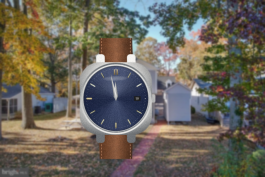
h=11 m=58
